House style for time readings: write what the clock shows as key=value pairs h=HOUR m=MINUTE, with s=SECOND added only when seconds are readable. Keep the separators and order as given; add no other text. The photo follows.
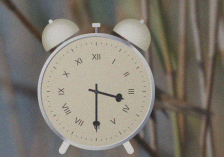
h=3 m=30
